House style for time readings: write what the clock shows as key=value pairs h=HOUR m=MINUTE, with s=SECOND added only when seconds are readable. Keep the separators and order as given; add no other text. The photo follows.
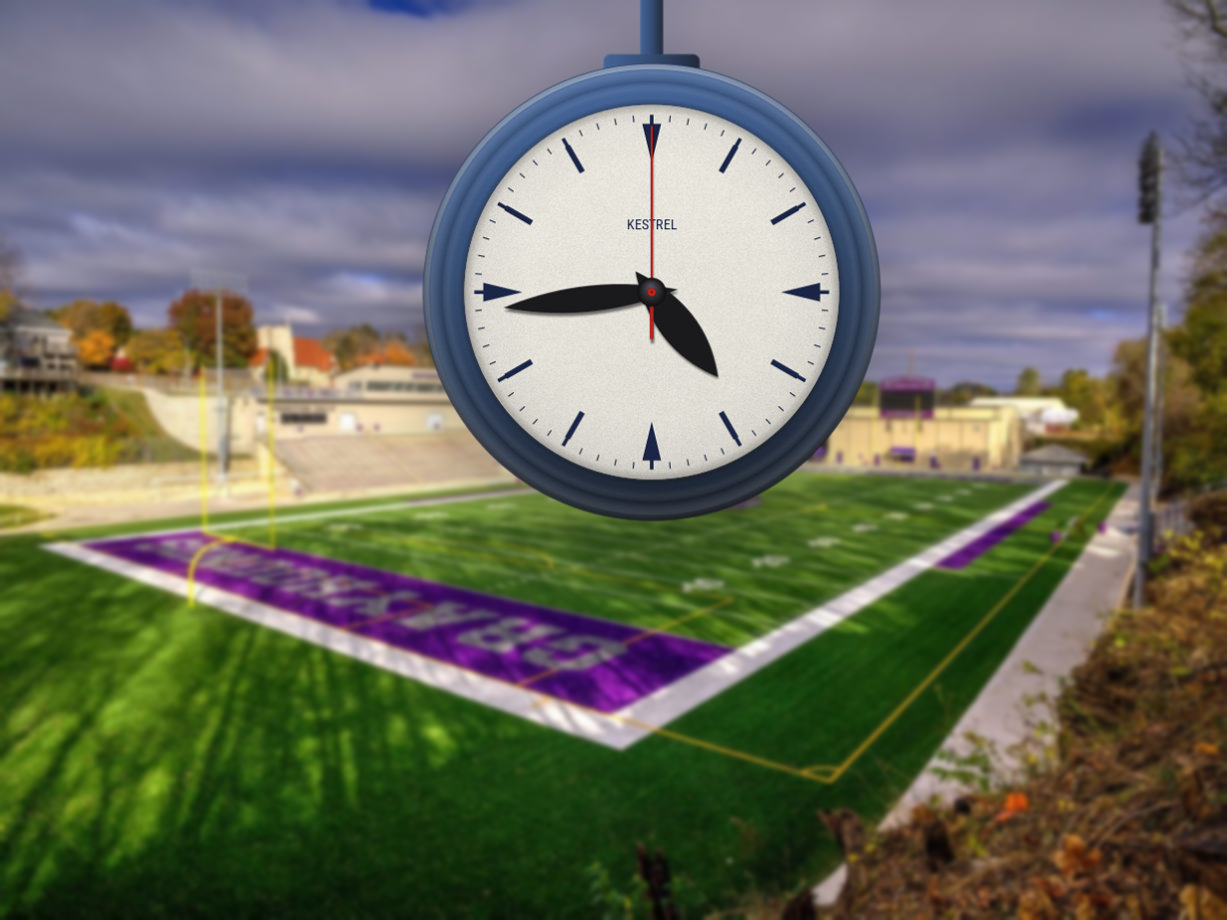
h=4 m=44 s=0
